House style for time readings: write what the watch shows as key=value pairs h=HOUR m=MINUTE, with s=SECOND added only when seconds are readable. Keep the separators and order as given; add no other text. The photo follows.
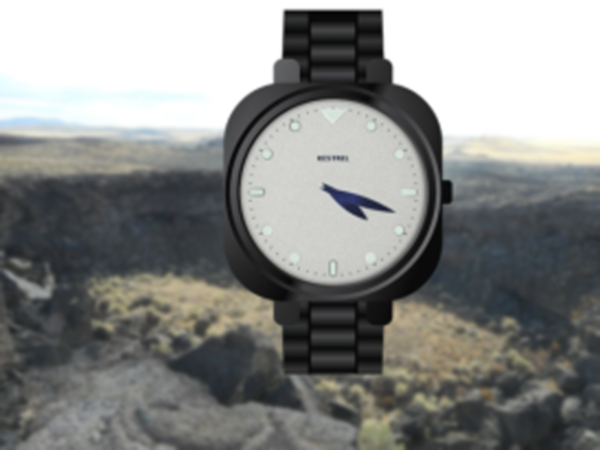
h=4 m=18
